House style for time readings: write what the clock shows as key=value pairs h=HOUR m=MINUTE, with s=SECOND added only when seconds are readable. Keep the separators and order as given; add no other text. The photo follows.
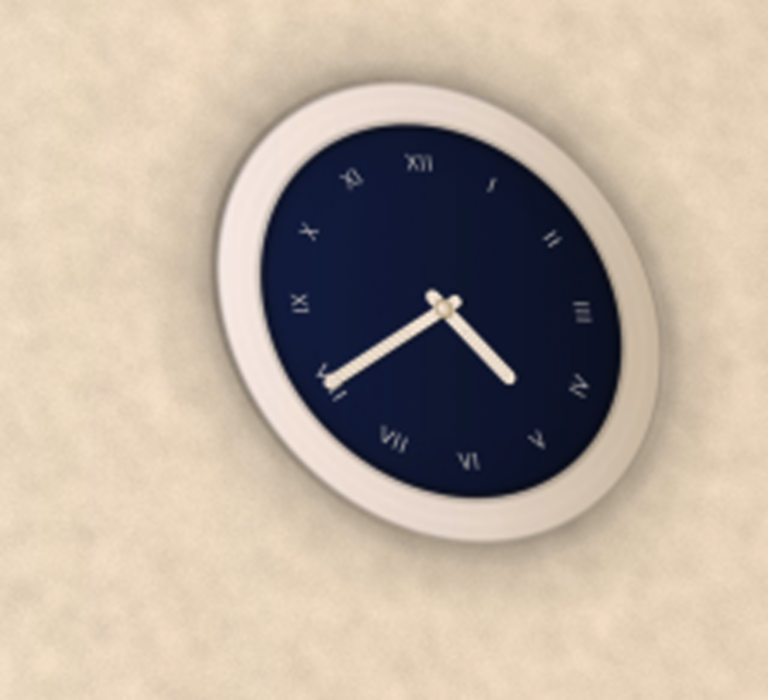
h=4 m=40
